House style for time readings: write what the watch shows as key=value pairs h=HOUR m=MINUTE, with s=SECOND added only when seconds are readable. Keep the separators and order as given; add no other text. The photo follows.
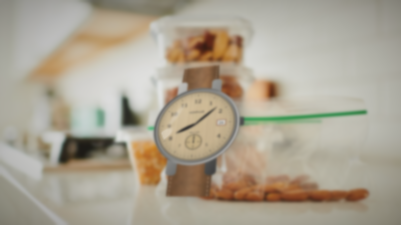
h=8 m=8
